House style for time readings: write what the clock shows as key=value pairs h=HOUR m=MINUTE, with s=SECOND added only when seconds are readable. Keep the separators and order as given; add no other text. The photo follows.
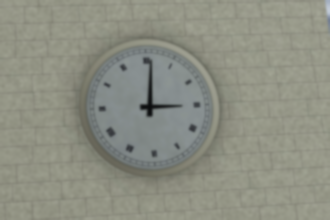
h=3 m=1
